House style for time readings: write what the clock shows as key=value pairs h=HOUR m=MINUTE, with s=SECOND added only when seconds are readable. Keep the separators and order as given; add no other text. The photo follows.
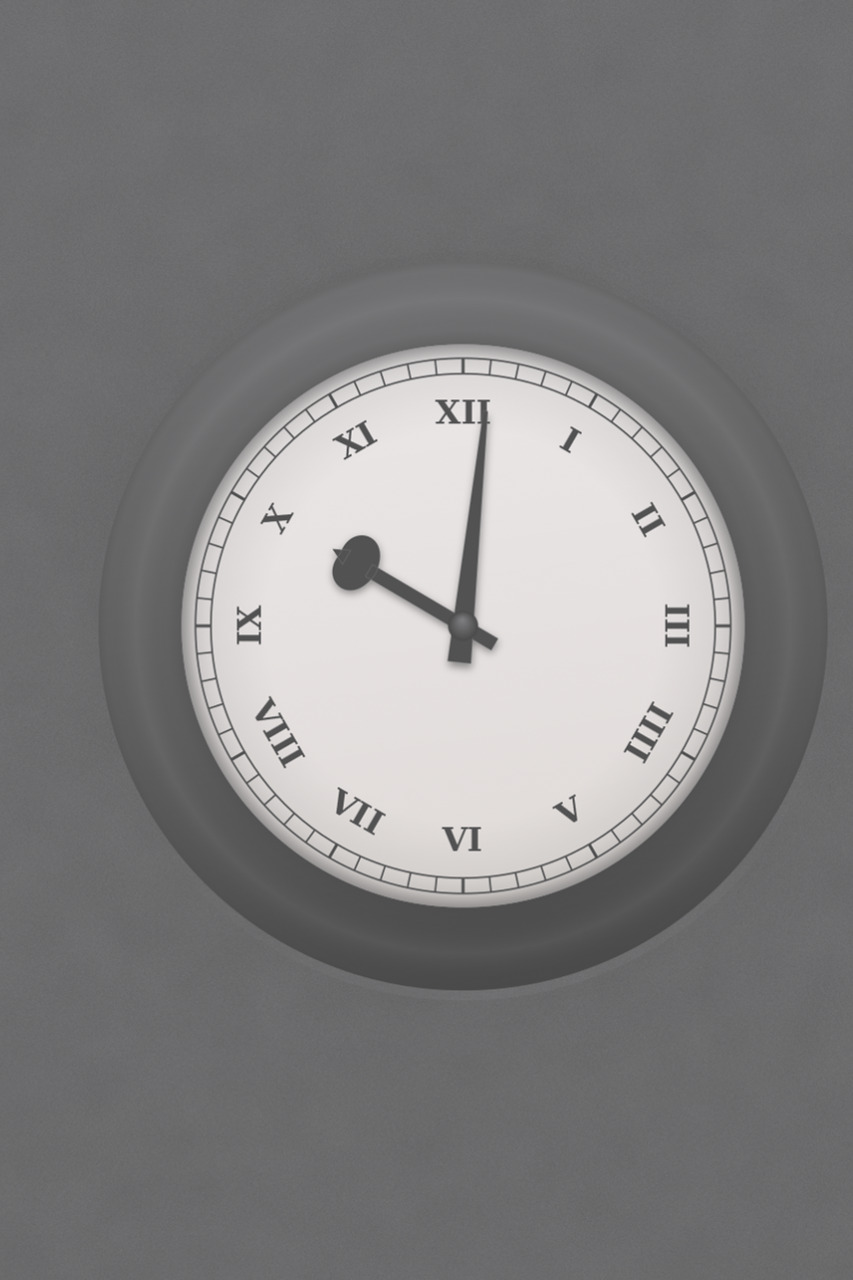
h=10 m=1
